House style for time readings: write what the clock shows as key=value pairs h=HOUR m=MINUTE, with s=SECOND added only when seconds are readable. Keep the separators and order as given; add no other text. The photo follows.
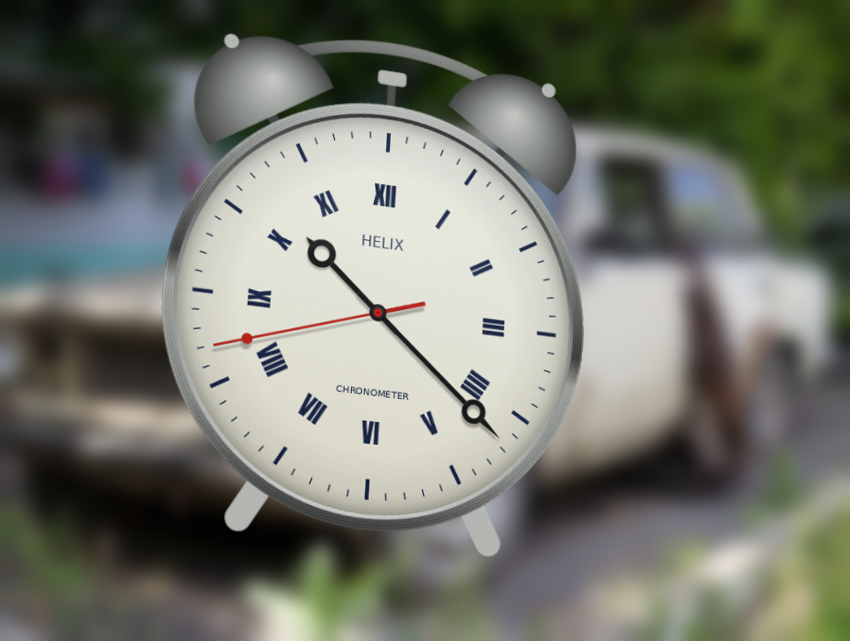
h=10 m=21 s=42
